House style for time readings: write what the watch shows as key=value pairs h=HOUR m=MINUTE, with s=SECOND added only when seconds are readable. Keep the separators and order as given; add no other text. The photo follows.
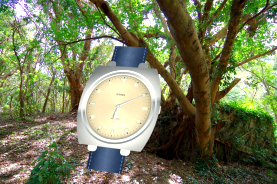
h=6 m=10
